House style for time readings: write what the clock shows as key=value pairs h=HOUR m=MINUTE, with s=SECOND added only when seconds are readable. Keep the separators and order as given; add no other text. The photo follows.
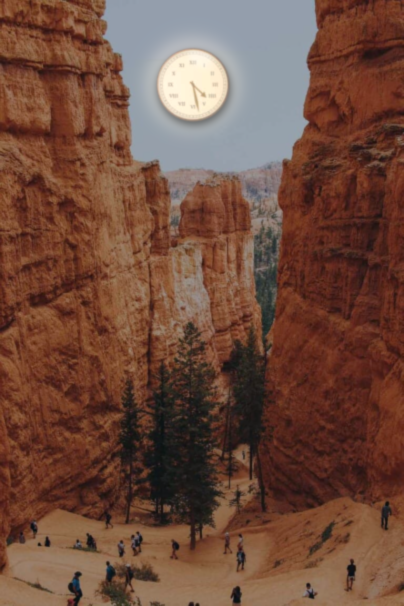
h=4 m=28
